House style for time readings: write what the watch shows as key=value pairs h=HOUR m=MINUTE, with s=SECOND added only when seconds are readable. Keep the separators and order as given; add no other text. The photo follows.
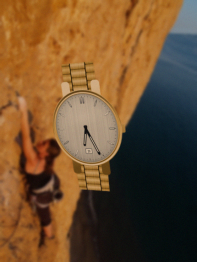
h=6 m=26
